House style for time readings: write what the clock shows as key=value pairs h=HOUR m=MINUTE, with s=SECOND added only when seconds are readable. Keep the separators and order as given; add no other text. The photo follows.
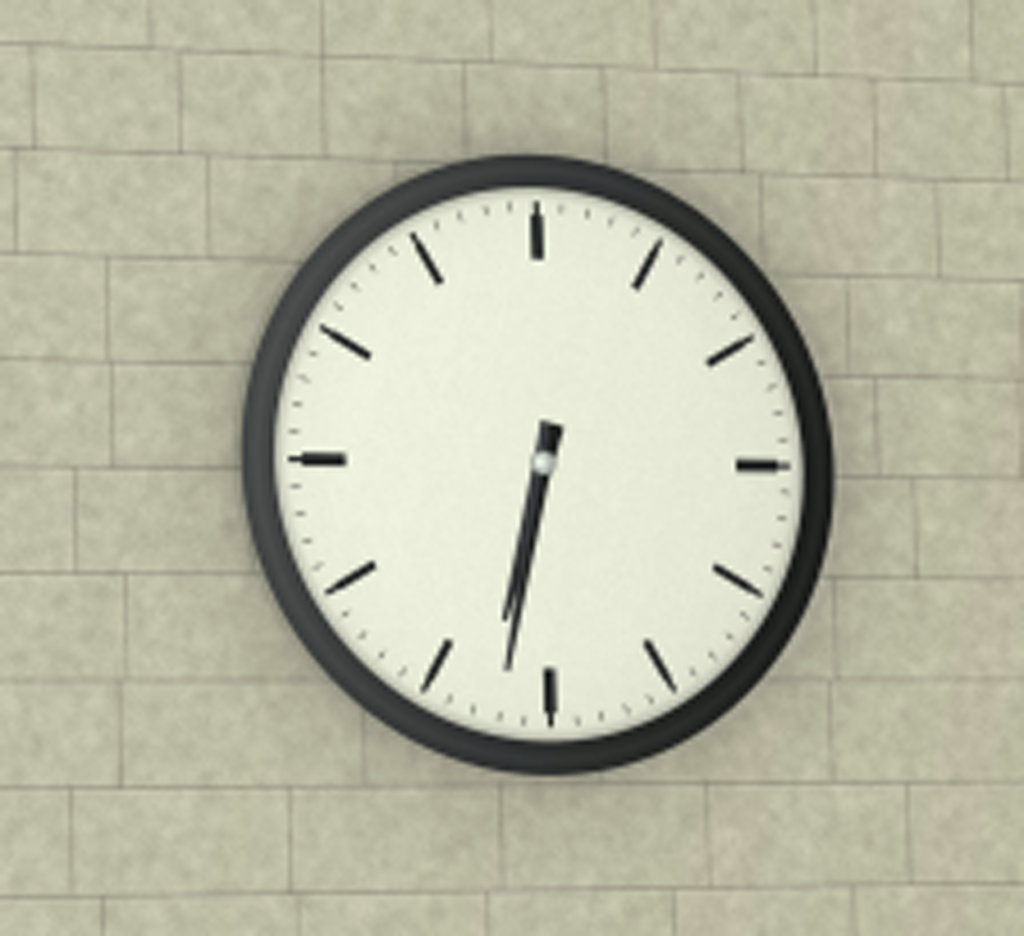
h=6 m=32
